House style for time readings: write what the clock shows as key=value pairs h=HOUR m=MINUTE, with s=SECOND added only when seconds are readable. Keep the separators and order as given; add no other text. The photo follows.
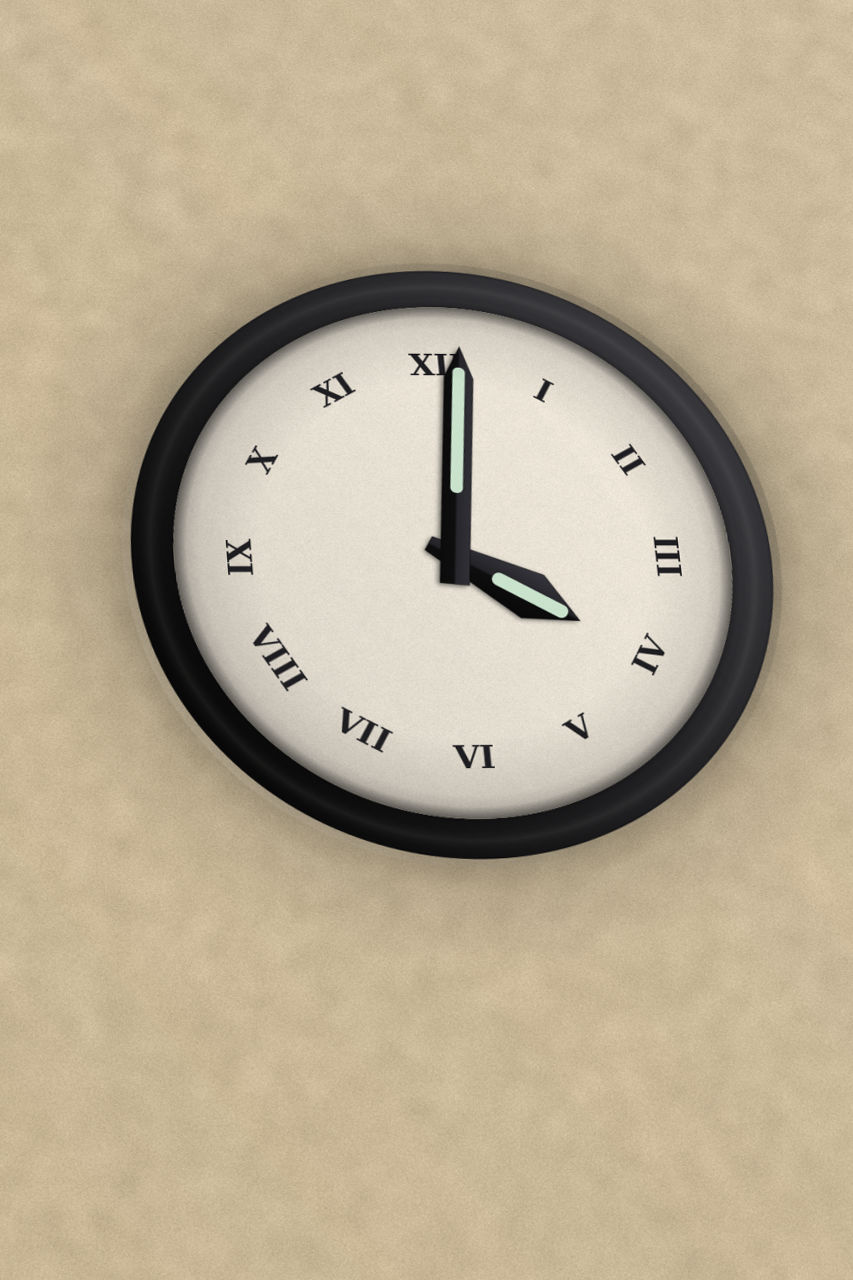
h=4 m=1
